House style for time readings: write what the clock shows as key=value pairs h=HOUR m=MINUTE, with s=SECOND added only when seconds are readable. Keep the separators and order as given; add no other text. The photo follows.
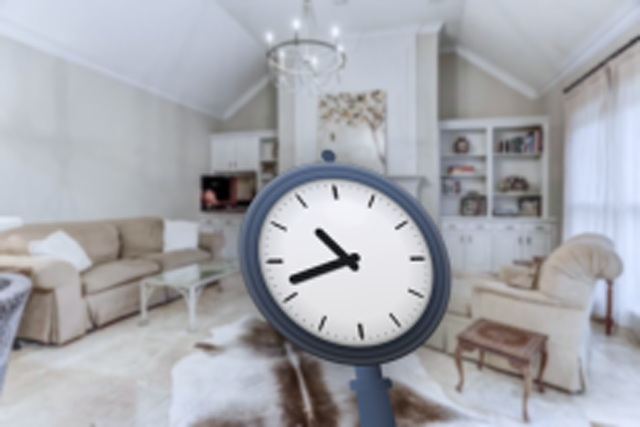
h=10 m=42
